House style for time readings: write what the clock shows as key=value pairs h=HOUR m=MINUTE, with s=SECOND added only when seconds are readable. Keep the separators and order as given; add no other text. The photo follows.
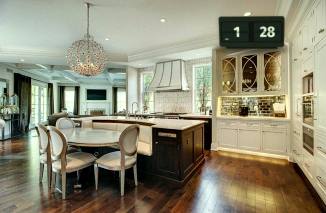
h=1 m=28
